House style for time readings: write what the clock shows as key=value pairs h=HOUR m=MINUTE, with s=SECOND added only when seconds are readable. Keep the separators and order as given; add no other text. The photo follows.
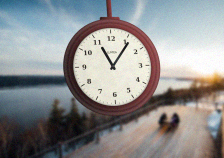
h=11 m=6
